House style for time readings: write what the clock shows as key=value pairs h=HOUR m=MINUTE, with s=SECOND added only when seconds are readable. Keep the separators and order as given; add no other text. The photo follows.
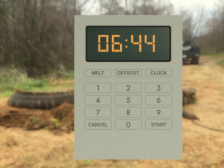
h=6 m=44
